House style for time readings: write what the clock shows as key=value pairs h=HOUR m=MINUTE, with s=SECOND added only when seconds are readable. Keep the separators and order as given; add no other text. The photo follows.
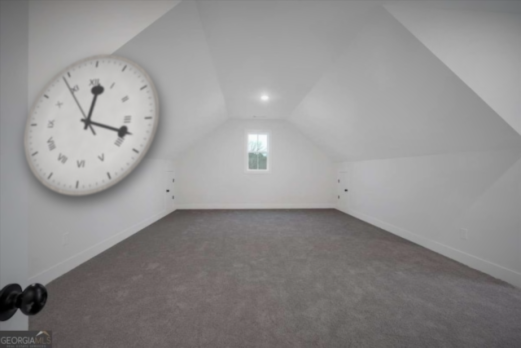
h=12 m=17 s=54
